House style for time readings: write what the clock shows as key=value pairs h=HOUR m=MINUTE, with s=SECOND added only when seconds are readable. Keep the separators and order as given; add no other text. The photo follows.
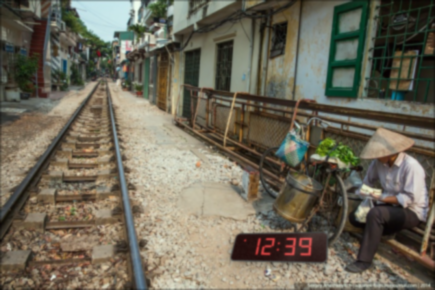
h=12 m=39
